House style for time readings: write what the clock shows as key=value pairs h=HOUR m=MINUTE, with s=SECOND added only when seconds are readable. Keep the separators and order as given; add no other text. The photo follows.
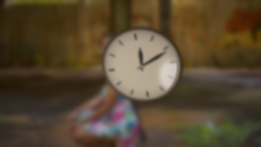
h=12 m=11
